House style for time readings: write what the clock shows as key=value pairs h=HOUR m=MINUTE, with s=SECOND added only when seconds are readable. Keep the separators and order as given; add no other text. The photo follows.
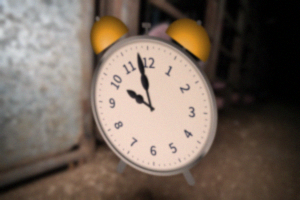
h=9 m=58
